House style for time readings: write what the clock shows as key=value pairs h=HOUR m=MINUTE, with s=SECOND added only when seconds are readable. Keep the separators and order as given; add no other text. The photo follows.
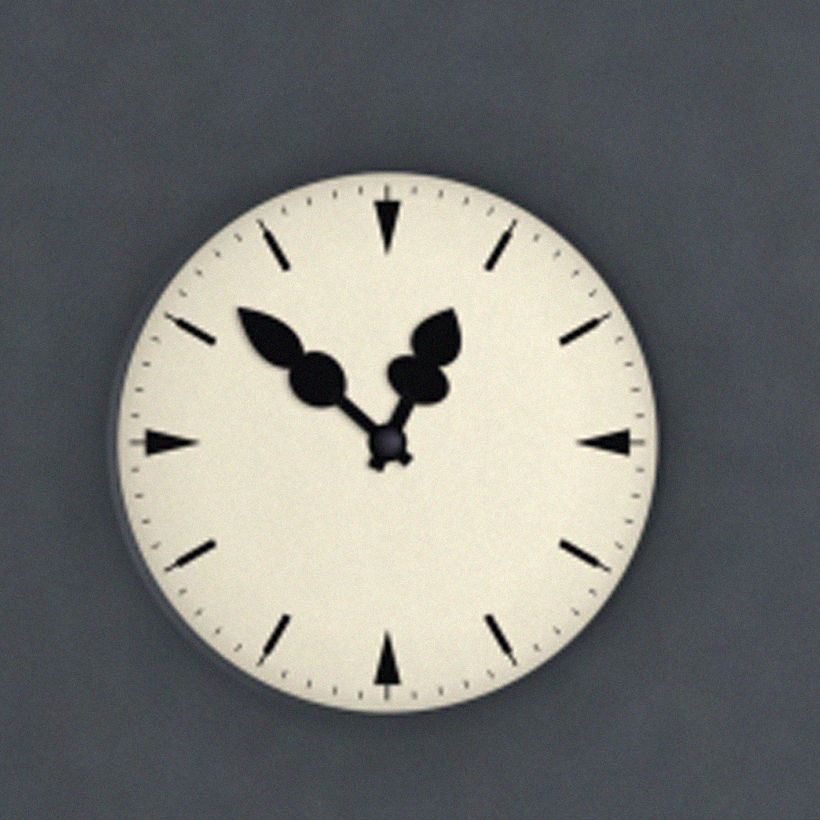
h=12 m=52
